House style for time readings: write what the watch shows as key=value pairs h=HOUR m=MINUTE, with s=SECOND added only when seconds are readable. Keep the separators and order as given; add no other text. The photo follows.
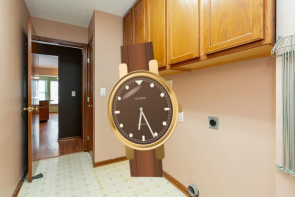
h=6 m=26
